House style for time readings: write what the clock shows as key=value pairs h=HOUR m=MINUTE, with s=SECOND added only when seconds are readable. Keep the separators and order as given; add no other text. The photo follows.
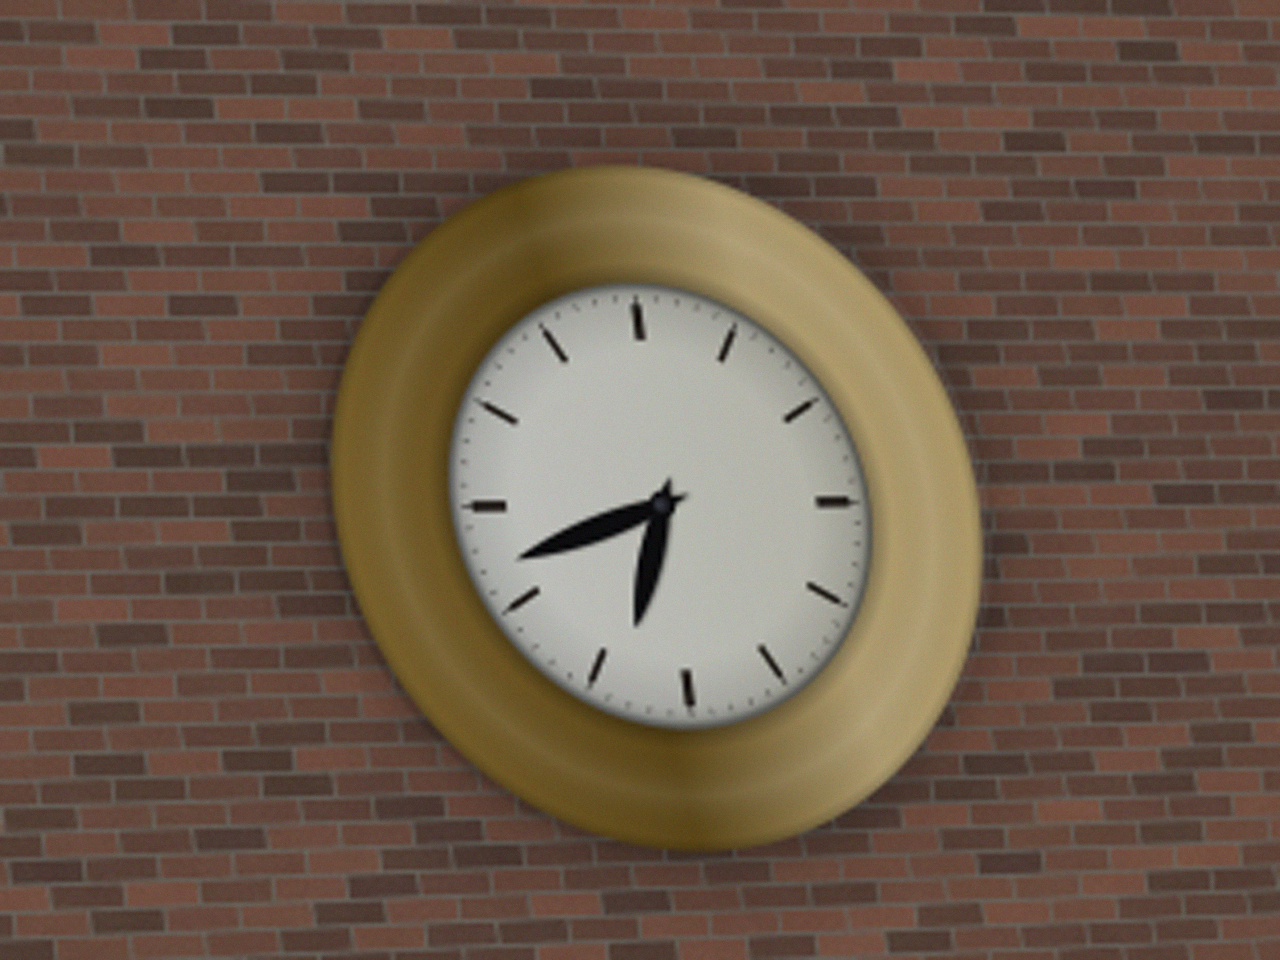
h=6 m=42
